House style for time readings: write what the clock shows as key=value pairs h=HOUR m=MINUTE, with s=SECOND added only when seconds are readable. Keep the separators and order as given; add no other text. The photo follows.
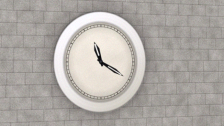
h=11 m=20
